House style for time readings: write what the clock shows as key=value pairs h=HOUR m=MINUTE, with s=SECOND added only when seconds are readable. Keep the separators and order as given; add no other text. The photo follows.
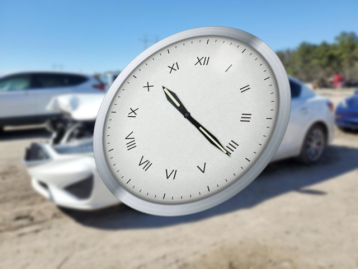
h=10 m=21
